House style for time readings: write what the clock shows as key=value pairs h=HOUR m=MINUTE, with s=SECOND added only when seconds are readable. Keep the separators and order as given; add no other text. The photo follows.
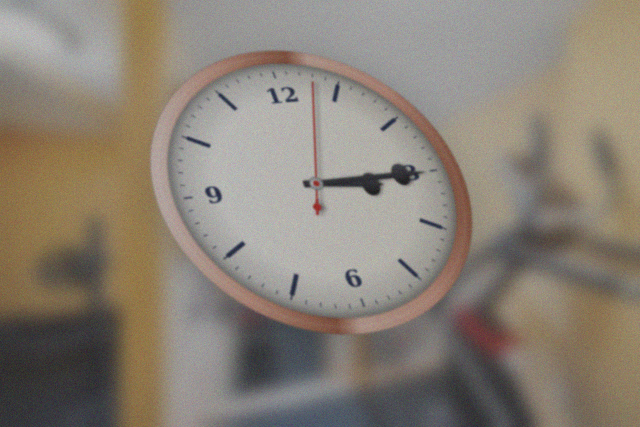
h=3 m=15 s=3
